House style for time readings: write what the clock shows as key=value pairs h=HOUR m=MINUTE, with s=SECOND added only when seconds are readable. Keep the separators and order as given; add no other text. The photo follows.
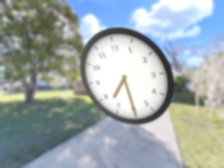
h=7 m=30
